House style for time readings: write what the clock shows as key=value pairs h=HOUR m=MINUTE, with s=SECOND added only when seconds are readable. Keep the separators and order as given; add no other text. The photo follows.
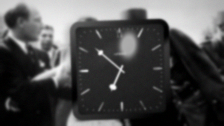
h=6 m=52
